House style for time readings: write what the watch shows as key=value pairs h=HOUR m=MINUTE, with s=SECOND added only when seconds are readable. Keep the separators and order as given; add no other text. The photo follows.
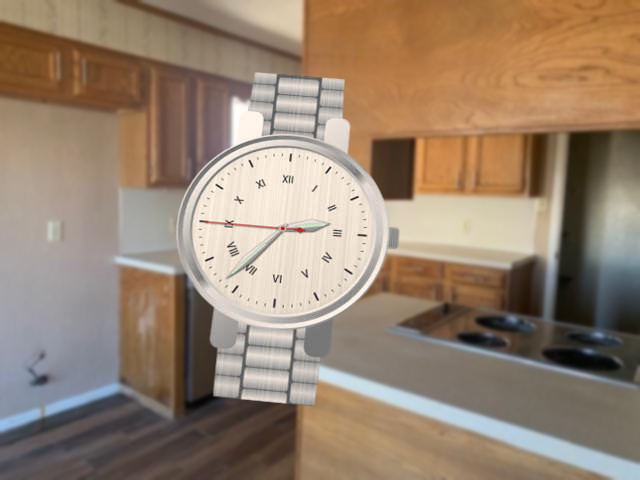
h=2 m=36 s=45
